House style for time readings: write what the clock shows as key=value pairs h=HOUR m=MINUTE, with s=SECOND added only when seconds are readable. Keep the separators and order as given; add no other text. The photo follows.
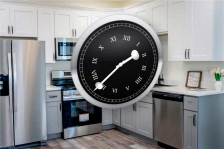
h=1 m=36
